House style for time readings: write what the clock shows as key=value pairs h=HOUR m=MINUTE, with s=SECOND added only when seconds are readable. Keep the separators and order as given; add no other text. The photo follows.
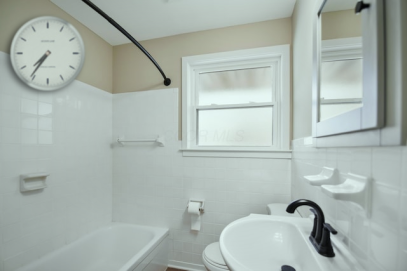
h=7 m=36
